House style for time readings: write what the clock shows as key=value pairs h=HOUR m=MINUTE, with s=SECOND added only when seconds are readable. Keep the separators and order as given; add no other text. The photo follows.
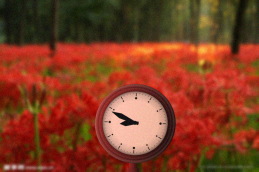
h=8 m=49
